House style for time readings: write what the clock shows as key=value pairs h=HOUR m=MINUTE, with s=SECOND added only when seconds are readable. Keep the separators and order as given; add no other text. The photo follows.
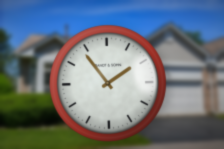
h=1 m=54
